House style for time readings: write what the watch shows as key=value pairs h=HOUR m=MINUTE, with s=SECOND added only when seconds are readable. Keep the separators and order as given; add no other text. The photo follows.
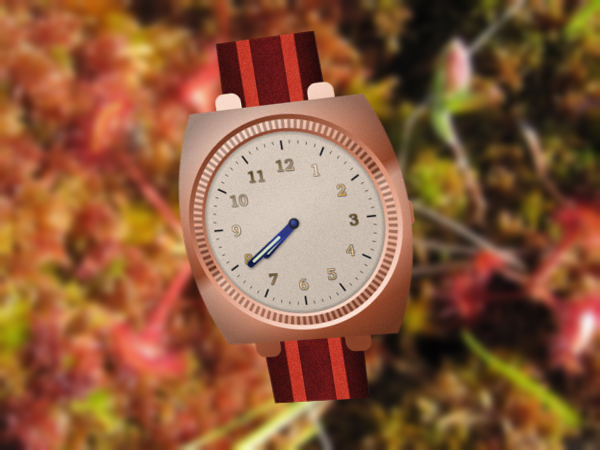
h=7 m=39
